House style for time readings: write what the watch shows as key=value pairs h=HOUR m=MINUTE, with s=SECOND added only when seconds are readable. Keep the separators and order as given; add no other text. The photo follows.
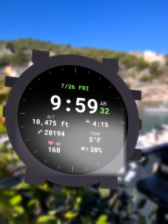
h=9 m=59
